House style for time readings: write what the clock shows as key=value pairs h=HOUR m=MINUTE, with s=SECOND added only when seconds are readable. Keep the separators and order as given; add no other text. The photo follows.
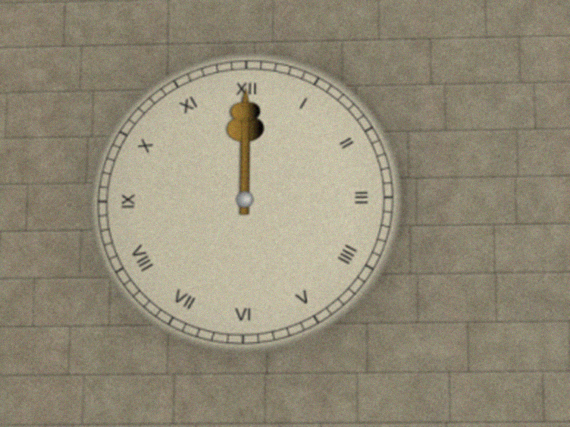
h=12 m=0
